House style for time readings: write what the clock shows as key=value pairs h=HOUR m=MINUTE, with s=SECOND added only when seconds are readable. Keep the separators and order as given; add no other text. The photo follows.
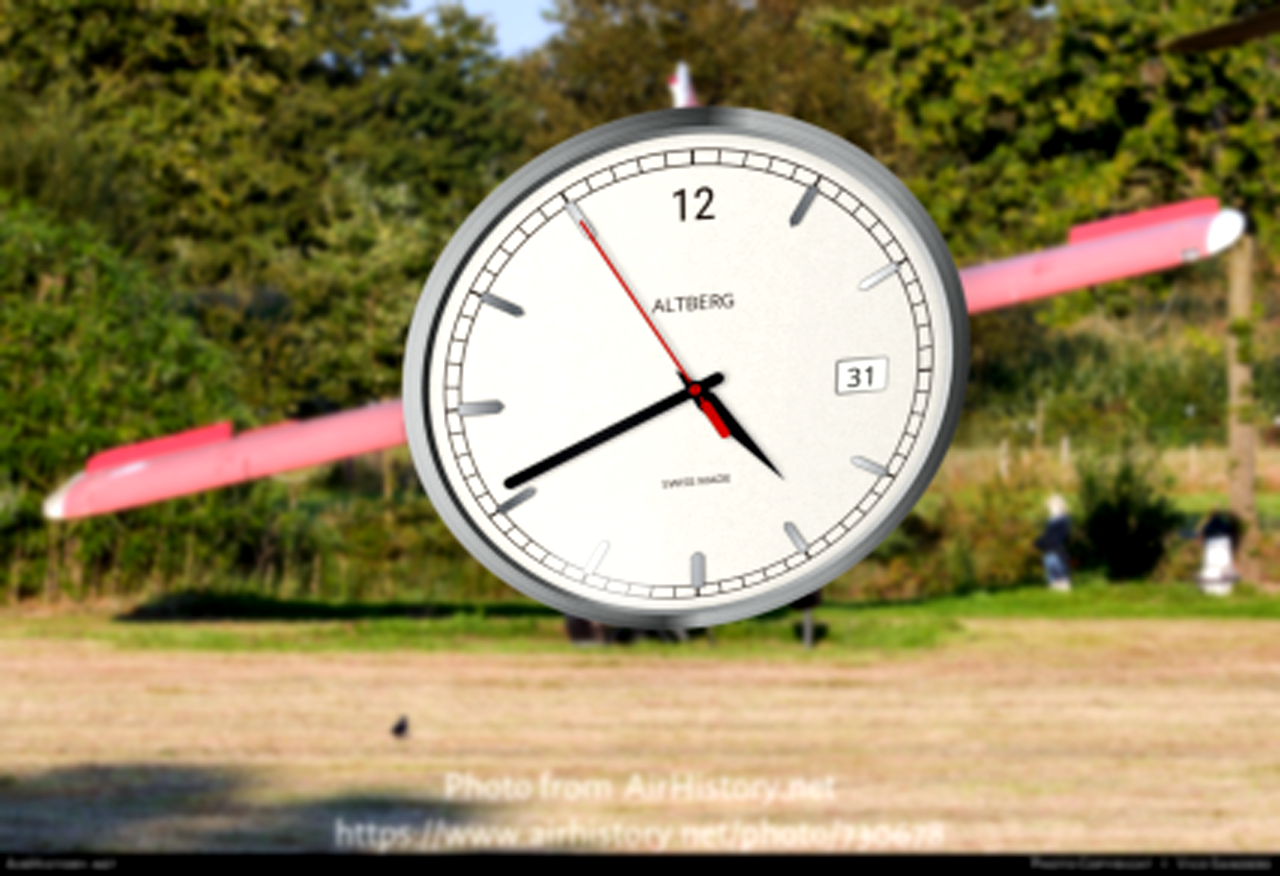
h=4 m=40 s=55
